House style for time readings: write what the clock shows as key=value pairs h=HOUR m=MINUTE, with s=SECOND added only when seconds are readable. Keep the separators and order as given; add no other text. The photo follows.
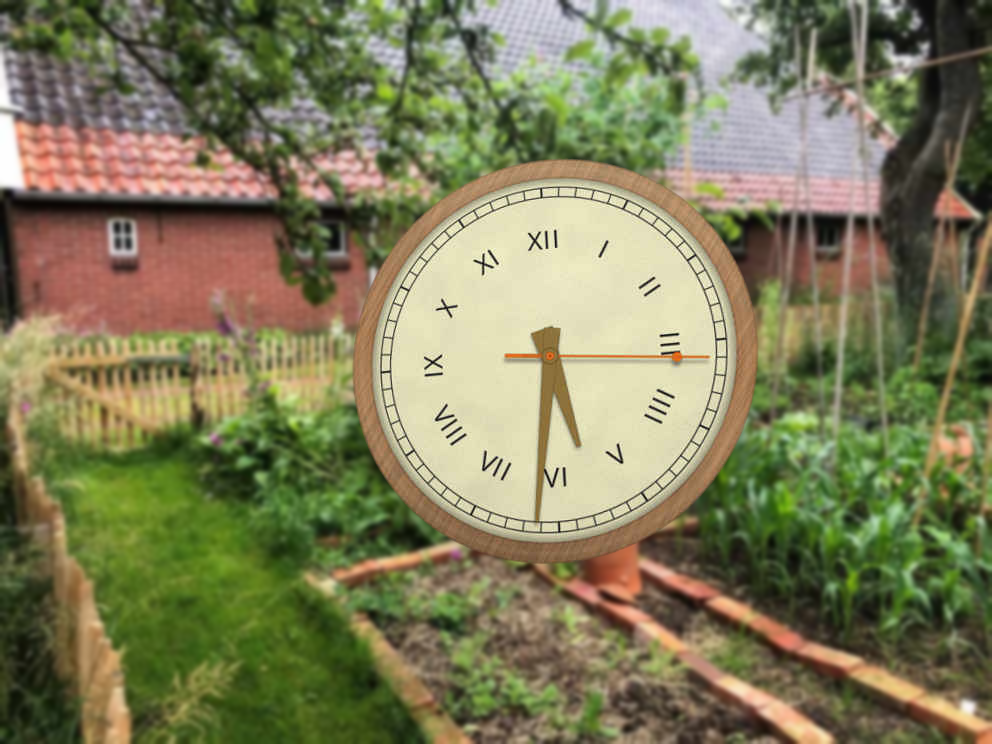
h=5 m=31 s=16
